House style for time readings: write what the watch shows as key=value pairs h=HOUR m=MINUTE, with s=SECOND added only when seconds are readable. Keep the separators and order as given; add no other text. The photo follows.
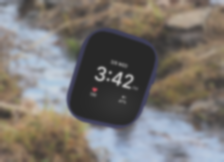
h=3 m=42
